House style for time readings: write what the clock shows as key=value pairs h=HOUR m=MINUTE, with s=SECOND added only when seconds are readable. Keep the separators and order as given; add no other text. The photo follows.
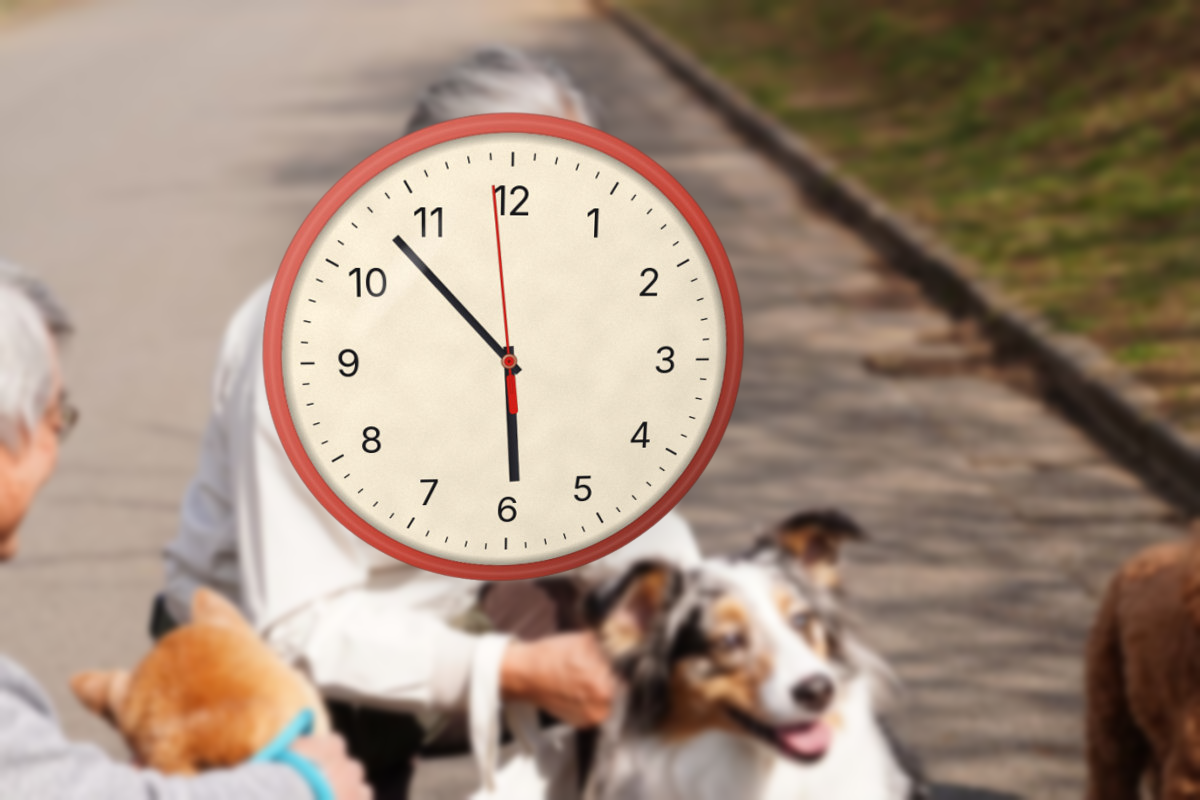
h=5 m=52 s=59
